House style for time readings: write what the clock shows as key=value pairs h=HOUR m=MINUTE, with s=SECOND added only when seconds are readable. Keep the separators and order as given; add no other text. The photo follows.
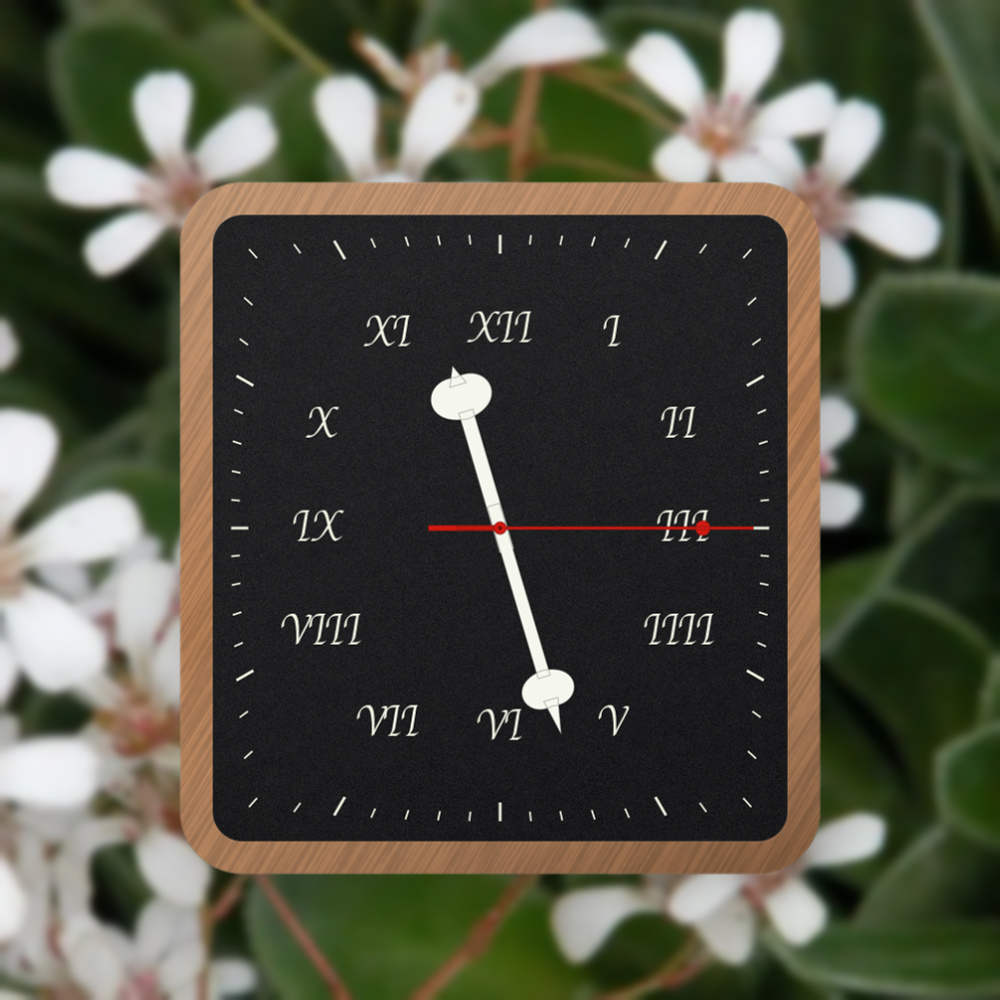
h=11 m=27 s=15
